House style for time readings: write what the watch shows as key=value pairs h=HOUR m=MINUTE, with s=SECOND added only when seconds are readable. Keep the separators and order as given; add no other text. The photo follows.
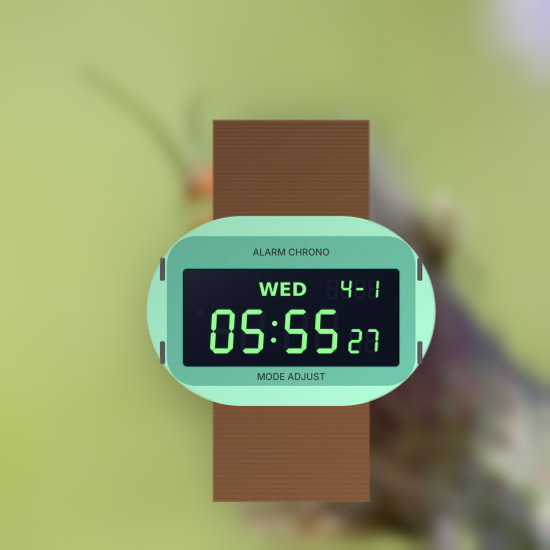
h=5 m=55 s=27
